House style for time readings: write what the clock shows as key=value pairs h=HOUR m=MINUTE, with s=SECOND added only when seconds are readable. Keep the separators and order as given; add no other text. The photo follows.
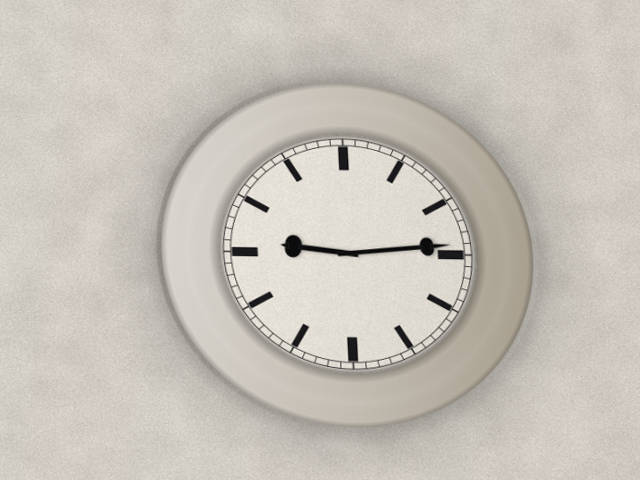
h=9 m=14
